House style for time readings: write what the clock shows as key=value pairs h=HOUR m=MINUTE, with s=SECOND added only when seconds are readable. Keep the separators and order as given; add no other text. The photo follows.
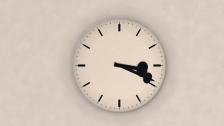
h=3 m=19
